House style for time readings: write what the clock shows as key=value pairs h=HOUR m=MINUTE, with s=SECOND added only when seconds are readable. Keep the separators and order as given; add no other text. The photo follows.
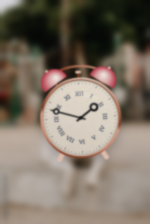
h=1 m=48
